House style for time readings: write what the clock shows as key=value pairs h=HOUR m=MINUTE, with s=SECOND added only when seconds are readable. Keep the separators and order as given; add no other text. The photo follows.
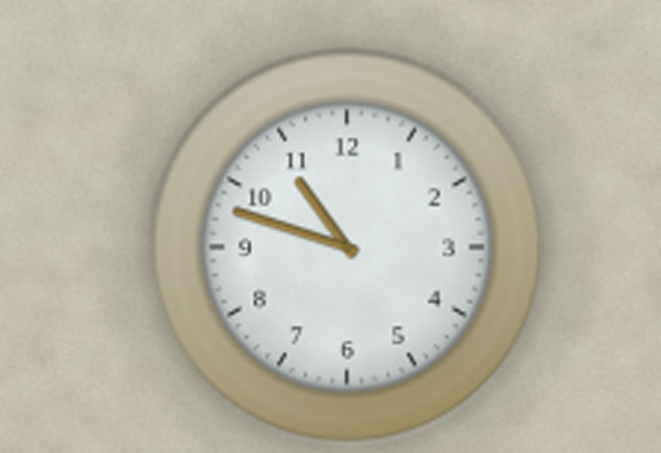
h=10 m=48
